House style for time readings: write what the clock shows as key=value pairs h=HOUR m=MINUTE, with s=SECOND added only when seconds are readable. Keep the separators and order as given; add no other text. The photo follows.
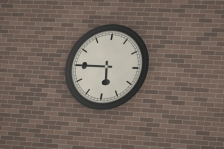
h=5 m=45
